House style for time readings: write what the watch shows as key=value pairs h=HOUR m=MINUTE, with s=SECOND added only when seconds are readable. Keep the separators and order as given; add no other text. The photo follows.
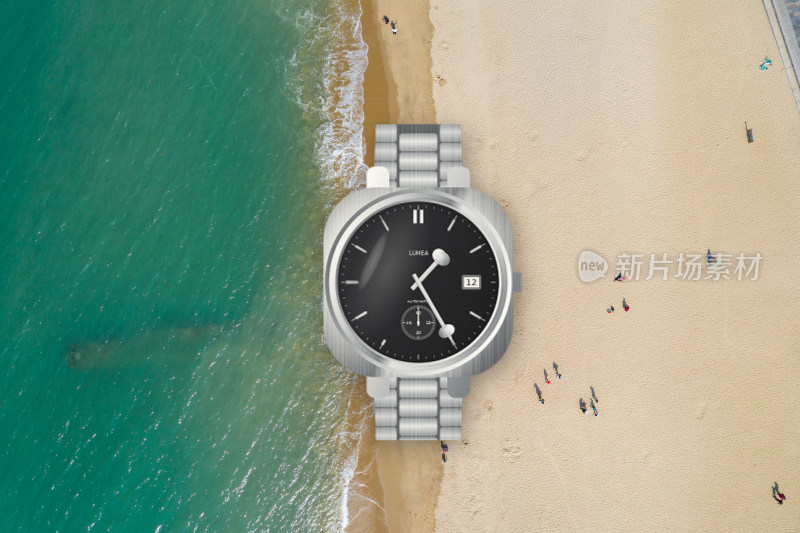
h=1 m=25
